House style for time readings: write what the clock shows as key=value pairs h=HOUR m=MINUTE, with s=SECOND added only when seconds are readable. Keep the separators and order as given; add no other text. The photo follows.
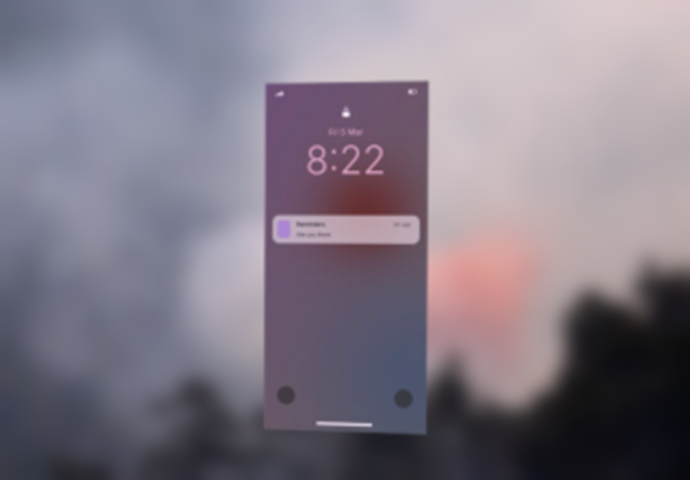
h=8 m=22
